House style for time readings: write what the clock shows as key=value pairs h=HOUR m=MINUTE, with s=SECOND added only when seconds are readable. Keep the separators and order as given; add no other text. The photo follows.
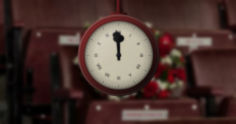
h=11 m=59
